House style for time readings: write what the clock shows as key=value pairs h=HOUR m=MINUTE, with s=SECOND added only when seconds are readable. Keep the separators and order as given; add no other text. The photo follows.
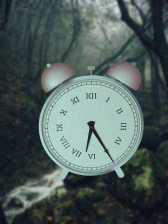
h=6 m=25
